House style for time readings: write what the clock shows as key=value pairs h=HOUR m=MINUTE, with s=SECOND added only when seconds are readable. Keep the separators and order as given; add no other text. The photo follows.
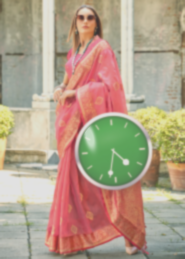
h=4 m=32
